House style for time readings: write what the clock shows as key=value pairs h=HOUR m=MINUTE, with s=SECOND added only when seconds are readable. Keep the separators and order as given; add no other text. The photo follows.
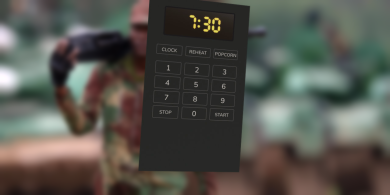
h=7 m=30
